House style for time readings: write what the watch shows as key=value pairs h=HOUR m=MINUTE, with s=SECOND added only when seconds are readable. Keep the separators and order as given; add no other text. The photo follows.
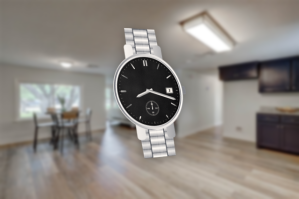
h=8 m=18
